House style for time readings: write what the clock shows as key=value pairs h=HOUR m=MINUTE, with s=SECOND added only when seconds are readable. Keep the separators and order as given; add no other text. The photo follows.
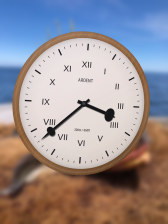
h=3 m=38
